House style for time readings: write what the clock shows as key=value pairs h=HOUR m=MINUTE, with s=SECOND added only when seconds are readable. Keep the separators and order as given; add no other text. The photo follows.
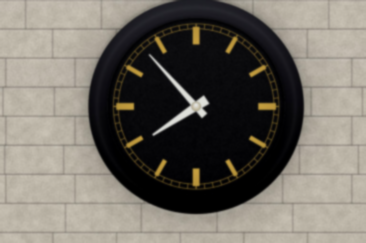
h=7 m=53
